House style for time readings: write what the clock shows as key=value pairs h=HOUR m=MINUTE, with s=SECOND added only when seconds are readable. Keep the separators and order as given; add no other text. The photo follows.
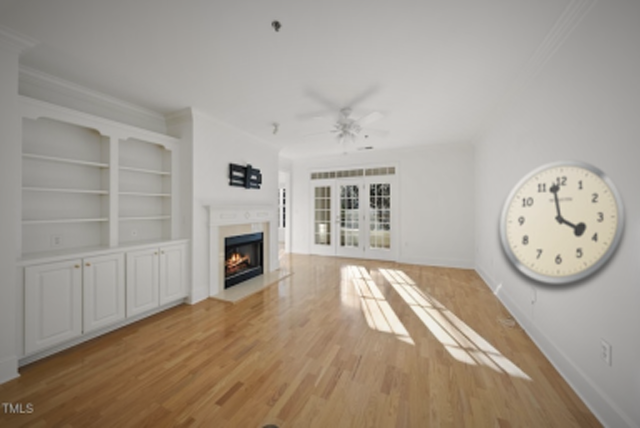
h=3 m=58
